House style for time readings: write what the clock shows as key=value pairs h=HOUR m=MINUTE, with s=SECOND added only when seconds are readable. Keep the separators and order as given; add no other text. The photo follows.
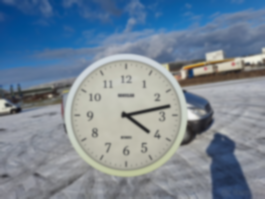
h=4 m=13
